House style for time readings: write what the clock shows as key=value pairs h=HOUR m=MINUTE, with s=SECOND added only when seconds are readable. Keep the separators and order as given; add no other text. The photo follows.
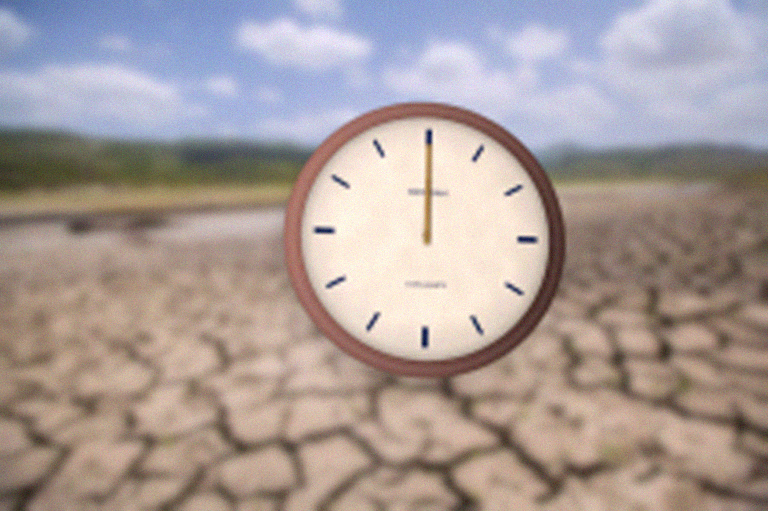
h=12 m=0
